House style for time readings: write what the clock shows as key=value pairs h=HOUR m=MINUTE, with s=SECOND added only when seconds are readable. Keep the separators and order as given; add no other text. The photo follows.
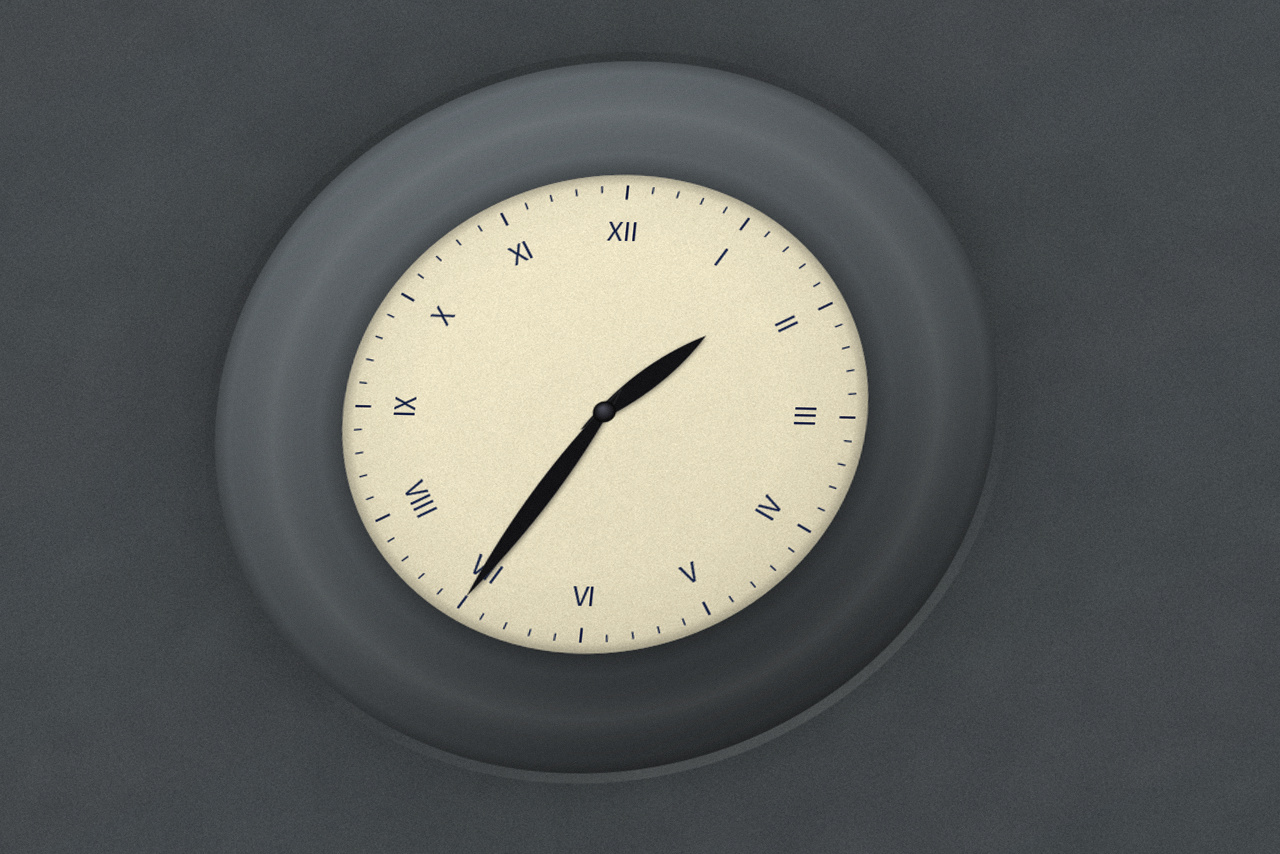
h=1 m=35
